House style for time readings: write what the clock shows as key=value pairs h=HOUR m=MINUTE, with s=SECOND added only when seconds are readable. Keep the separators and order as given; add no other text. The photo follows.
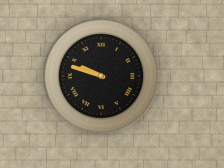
h=9 m=48
